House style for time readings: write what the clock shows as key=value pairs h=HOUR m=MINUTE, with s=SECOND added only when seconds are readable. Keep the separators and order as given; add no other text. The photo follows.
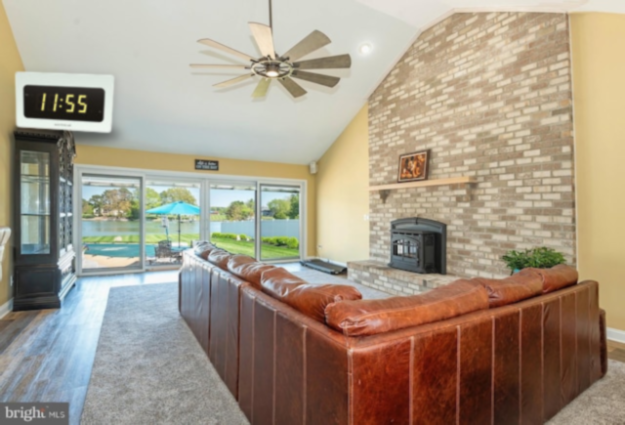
h=11 m=55
